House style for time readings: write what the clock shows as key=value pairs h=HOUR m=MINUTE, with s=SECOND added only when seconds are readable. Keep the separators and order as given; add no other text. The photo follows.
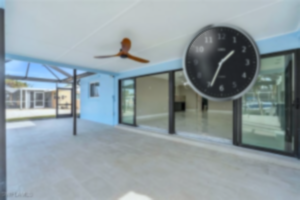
h=1 m=34
